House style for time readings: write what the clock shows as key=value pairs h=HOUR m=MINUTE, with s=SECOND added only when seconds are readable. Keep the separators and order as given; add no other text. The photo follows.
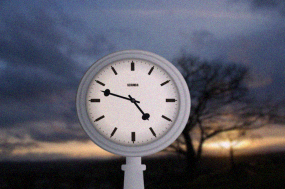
h=4 m=48
